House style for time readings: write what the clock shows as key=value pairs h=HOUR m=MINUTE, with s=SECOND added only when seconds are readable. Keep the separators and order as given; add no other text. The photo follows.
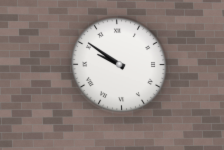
h=9 m=51
